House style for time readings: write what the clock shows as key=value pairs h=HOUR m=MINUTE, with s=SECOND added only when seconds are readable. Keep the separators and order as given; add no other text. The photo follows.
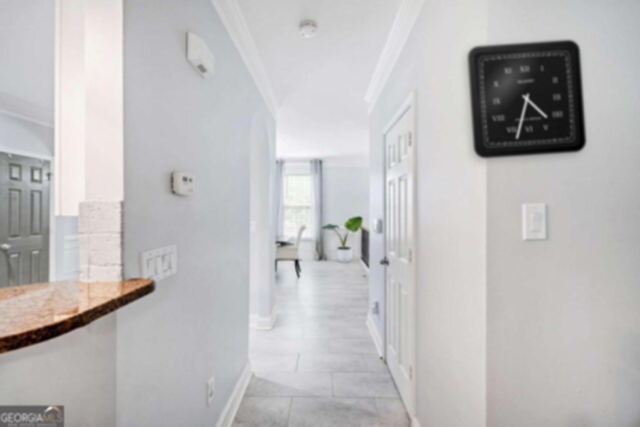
h=4 m=33
